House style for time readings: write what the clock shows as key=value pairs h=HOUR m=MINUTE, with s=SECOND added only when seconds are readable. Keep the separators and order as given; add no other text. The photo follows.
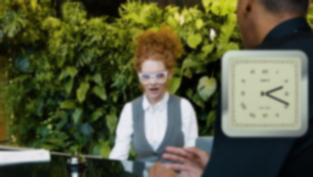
h=2 m=19
